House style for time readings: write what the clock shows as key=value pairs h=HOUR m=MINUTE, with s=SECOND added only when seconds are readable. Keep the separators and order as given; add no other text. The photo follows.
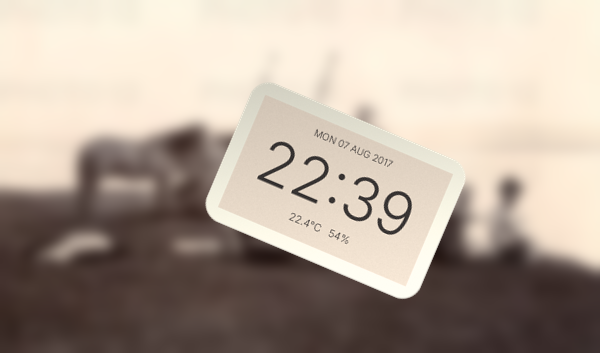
h=22 m=39
